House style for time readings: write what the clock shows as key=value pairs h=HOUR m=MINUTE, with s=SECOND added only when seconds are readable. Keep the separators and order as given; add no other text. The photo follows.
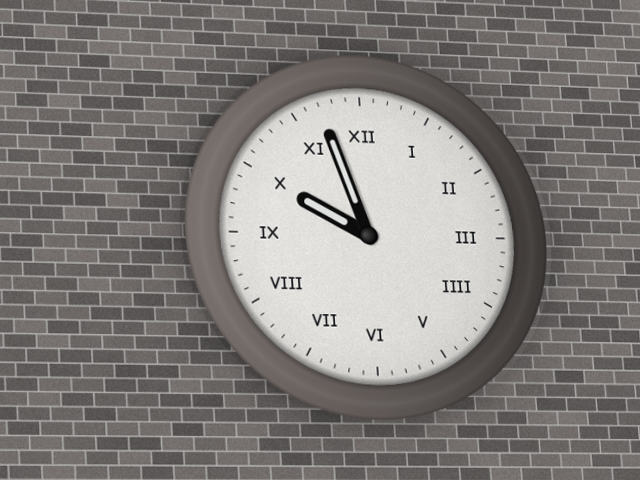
h=9 m=57
